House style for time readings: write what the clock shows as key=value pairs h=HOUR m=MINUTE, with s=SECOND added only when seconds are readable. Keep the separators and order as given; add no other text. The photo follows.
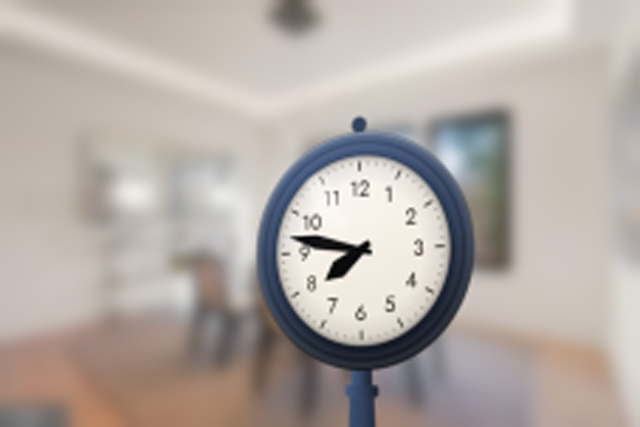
h=7 m=47
